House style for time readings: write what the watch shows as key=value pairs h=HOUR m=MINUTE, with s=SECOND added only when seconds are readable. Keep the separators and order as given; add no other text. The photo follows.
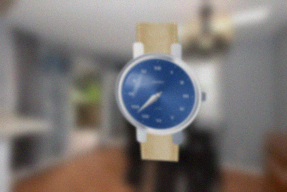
h=7 m=38
